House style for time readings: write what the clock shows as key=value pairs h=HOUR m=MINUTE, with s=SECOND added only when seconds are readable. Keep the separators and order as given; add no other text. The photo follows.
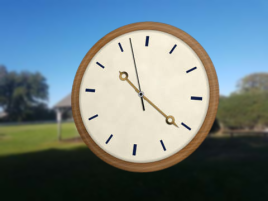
h=10 m=20 s=57
